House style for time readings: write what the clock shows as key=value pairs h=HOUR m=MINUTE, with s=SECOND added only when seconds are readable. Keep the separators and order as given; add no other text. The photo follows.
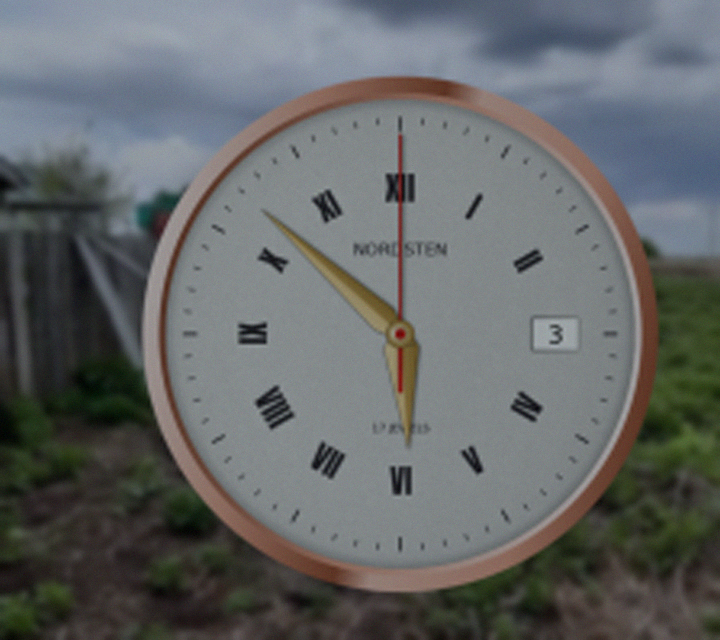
h=5 m=52 s=0
